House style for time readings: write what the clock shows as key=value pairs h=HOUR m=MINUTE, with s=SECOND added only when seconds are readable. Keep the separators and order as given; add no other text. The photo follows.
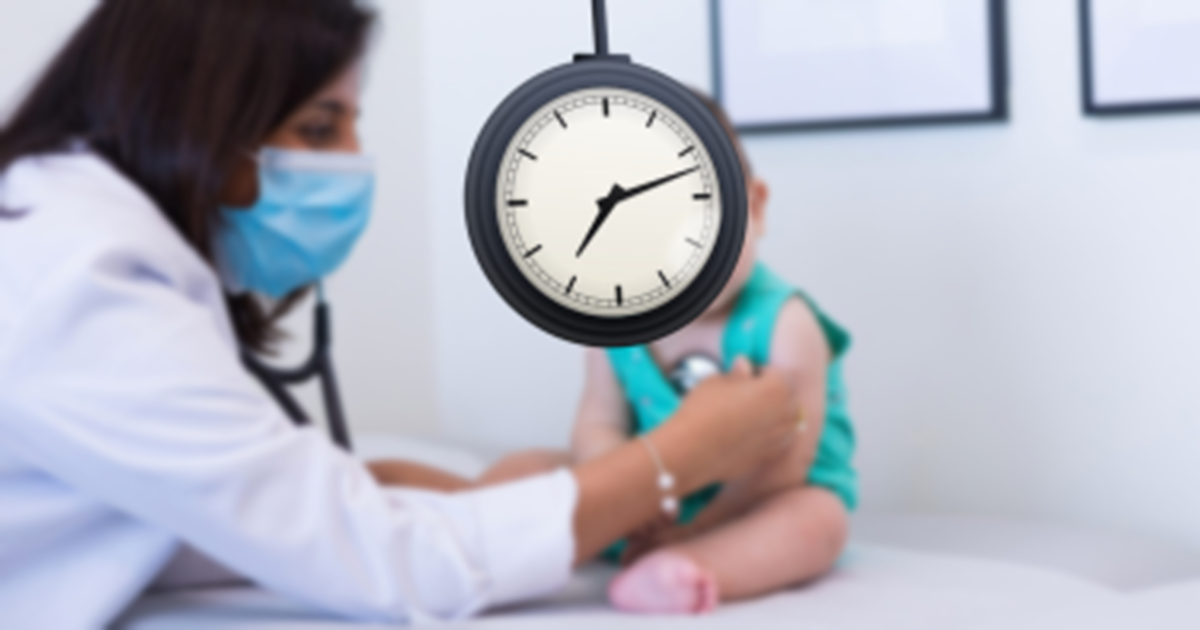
h=7 m=12
